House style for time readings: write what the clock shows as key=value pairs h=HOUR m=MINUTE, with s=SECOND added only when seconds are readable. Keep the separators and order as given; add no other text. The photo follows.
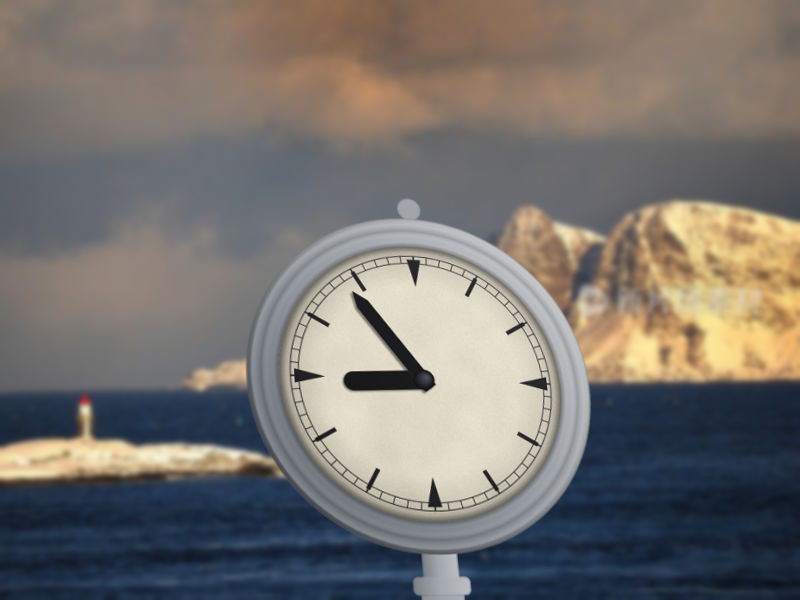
h=8 m=54
